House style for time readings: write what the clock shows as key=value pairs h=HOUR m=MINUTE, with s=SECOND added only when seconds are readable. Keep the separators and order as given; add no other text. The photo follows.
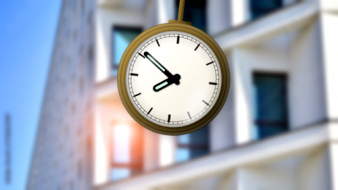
h=7 m=51
